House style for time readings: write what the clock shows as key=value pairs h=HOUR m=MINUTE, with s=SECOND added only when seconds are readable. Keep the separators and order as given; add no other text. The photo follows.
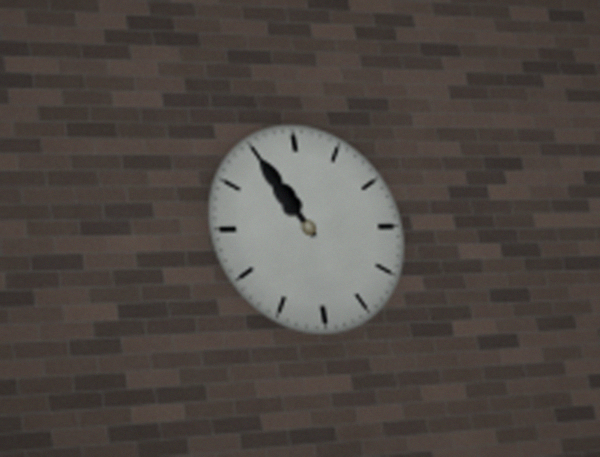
h=10 m=55
